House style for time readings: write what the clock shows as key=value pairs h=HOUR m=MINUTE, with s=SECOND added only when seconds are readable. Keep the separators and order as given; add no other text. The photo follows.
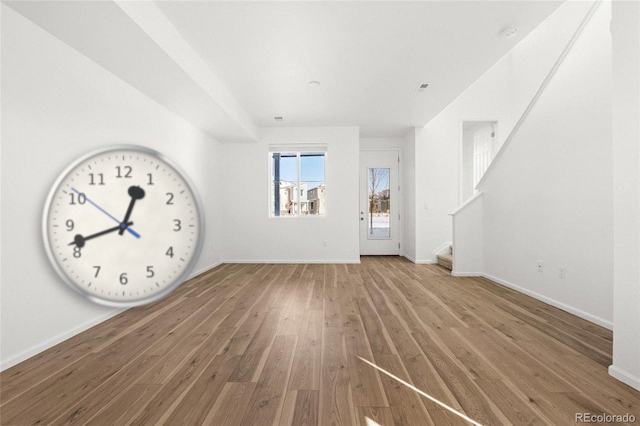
h=12 m=41 s=51
